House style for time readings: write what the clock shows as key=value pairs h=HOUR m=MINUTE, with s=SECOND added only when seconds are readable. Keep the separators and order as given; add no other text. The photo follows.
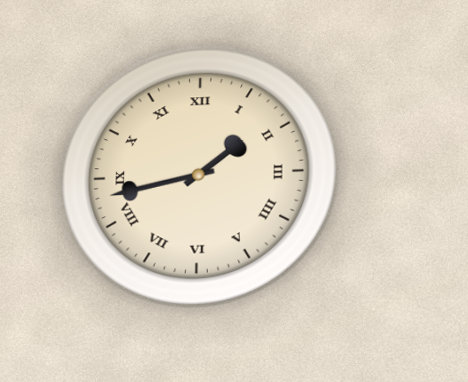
h=1 m=43
